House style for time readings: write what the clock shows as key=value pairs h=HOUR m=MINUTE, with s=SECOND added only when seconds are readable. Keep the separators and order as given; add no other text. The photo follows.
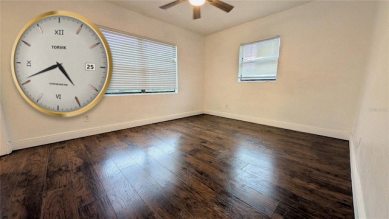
h=4 m=41
